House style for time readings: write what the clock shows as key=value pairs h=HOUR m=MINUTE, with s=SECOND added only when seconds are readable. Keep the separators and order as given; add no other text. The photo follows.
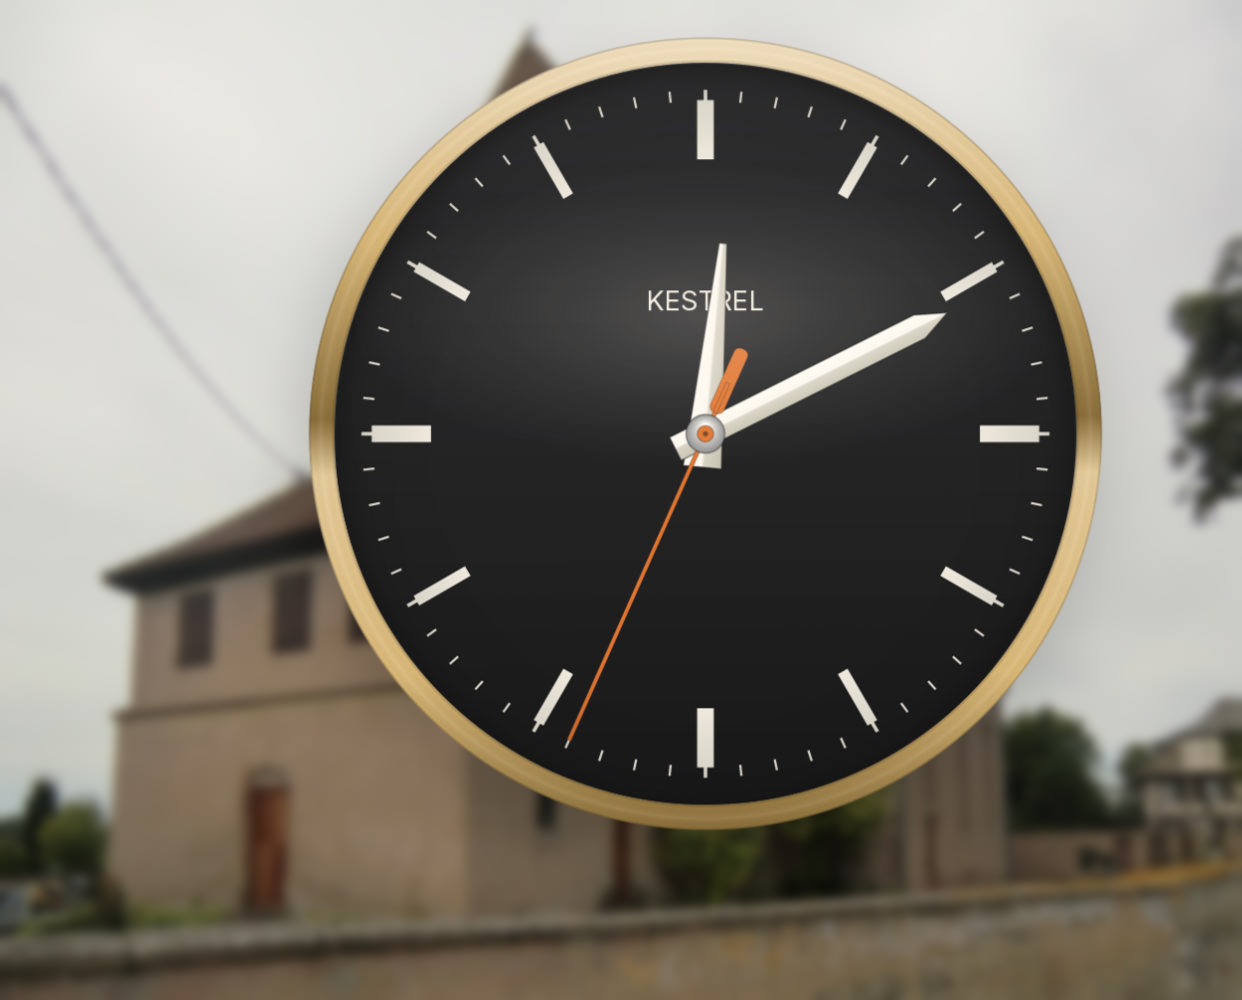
h=12 m=10 s=34
